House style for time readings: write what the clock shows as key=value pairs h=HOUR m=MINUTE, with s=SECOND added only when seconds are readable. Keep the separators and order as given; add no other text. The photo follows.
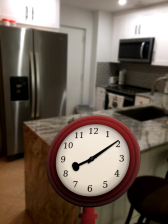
h=8 m=9
